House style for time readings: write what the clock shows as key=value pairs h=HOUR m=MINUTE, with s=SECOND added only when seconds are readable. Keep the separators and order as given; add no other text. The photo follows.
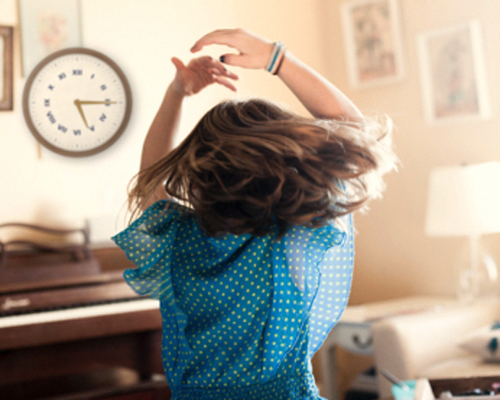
h=5 m=15
